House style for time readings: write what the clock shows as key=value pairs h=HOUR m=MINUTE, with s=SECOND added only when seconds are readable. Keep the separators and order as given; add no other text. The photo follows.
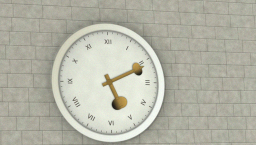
h=5 m=11
